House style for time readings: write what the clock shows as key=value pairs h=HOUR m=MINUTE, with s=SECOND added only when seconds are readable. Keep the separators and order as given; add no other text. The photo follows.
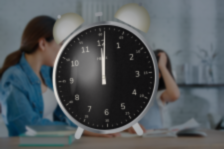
h=12 m=1
